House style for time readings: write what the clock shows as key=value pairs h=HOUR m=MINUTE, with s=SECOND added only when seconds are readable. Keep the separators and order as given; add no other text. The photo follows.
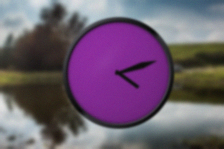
h=4 m=12
